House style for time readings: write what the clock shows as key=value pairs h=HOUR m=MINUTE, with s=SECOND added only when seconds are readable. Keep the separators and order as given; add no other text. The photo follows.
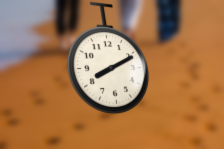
h=8 m=11
